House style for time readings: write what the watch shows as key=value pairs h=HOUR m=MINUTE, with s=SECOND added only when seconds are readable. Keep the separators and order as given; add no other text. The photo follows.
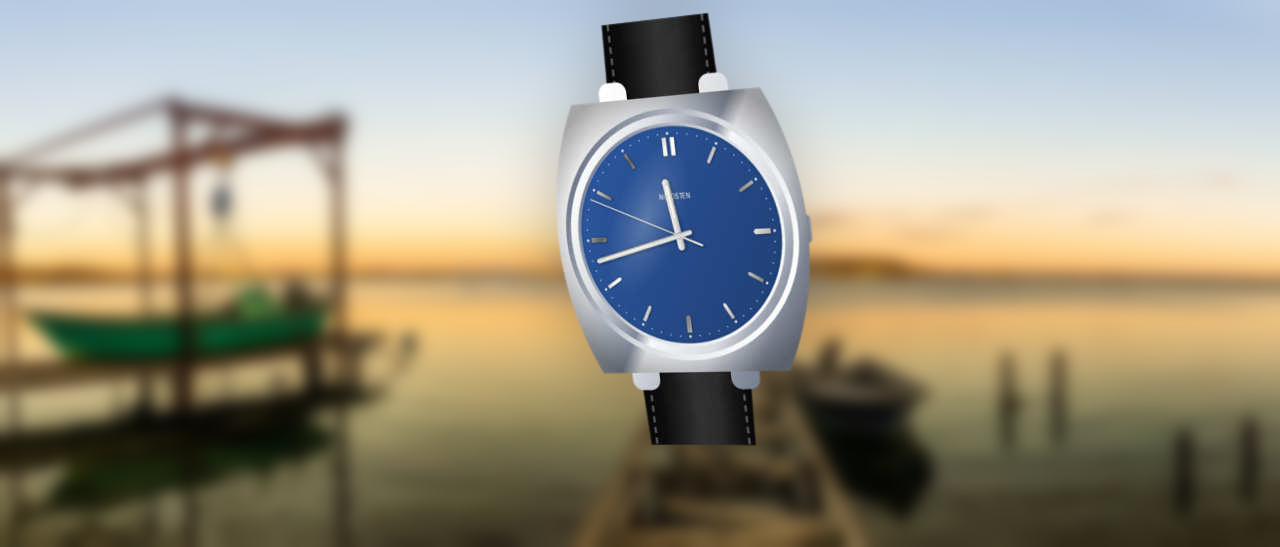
h=11 m=42 s=49
